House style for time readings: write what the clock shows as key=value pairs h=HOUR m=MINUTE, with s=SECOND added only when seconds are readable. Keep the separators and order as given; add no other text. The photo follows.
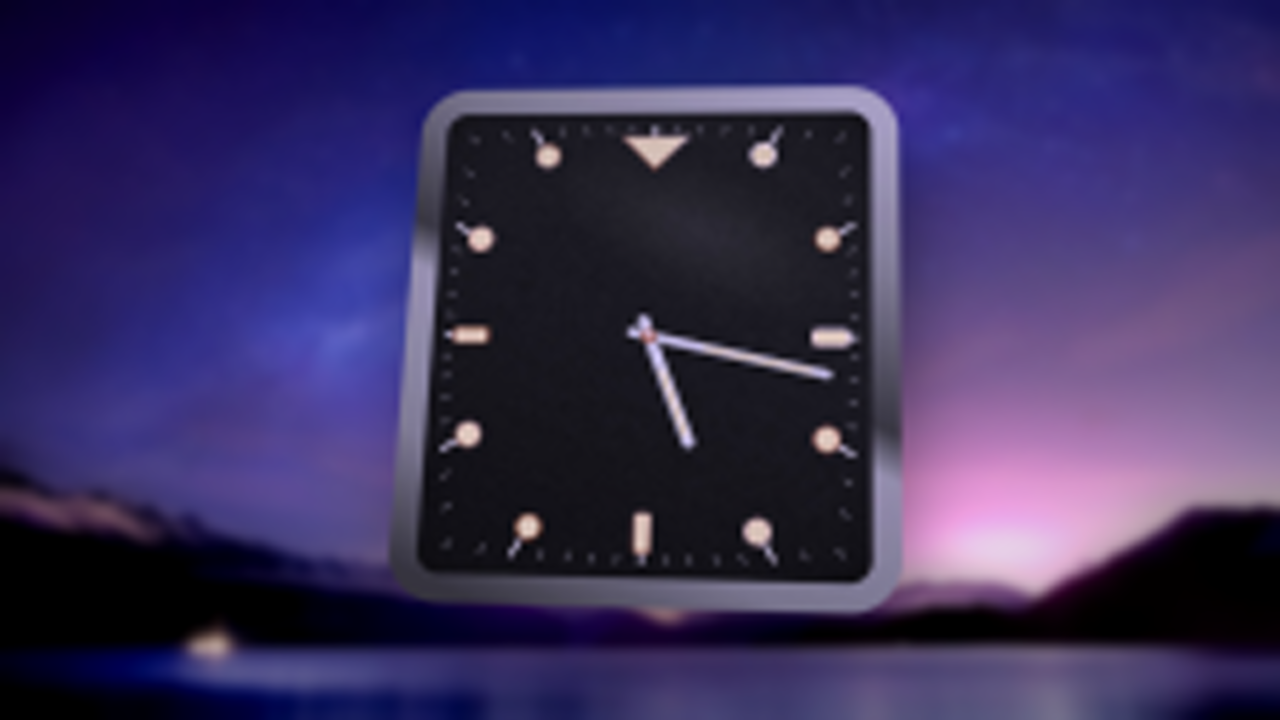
h=5 m=17
